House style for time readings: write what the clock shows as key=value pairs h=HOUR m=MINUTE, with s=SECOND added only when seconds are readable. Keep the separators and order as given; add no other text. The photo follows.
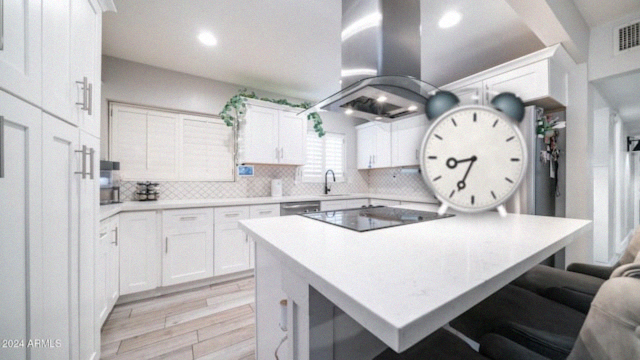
h=8 m=34
